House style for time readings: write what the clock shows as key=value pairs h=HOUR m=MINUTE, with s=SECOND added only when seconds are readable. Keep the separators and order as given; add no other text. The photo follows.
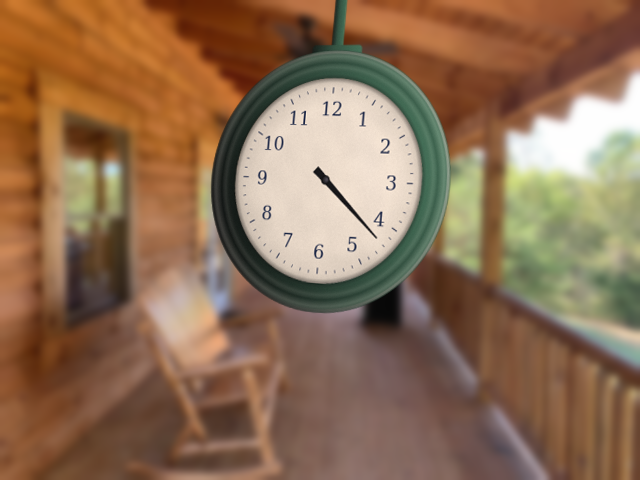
h=4 m=22
